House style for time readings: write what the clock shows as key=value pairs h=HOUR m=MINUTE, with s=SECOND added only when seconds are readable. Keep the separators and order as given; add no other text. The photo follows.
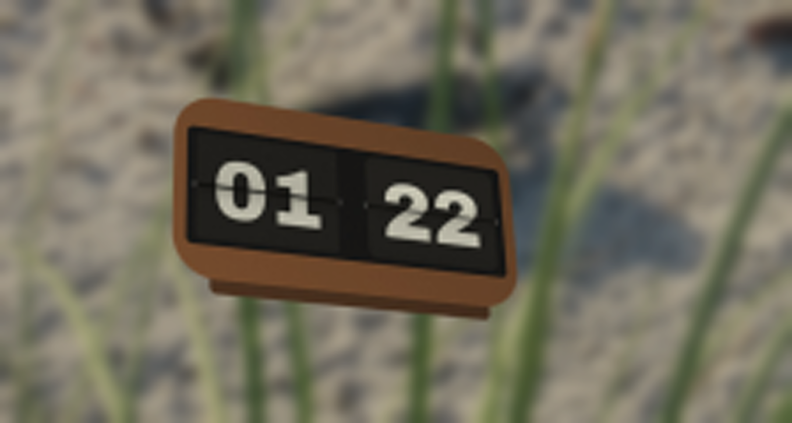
h=1 m=22
